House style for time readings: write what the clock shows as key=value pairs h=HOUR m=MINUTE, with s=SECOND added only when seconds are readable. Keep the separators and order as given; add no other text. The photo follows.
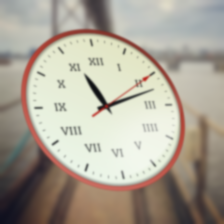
h=11 m=12 s=10
